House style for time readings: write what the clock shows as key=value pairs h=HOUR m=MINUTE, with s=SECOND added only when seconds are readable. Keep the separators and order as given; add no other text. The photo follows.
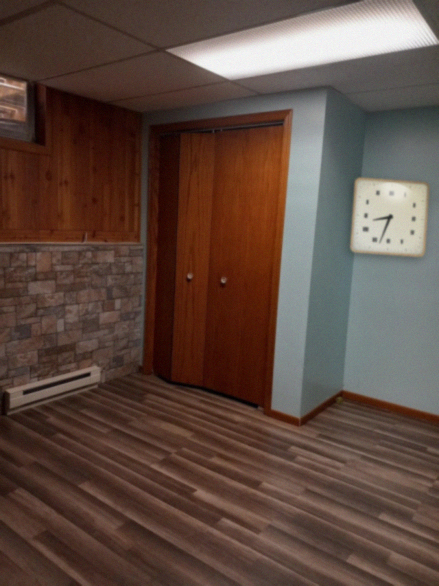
h=8 m=33
